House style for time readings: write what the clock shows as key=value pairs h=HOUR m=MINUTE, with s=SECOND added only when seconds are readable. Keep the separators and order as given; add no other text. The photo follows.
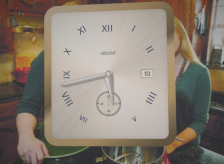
h=5 m=43
